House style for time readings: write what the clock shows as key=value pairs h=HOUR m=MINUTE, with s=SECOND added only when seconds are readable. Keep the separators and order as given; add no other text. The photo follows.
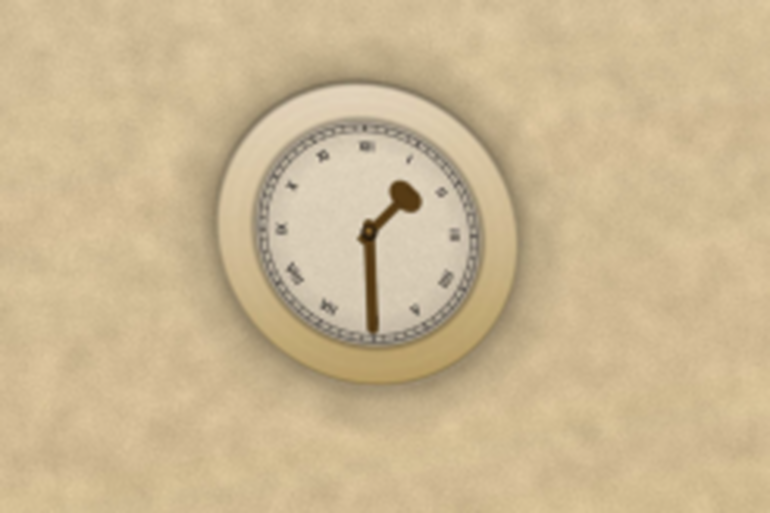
h=1 m=30
